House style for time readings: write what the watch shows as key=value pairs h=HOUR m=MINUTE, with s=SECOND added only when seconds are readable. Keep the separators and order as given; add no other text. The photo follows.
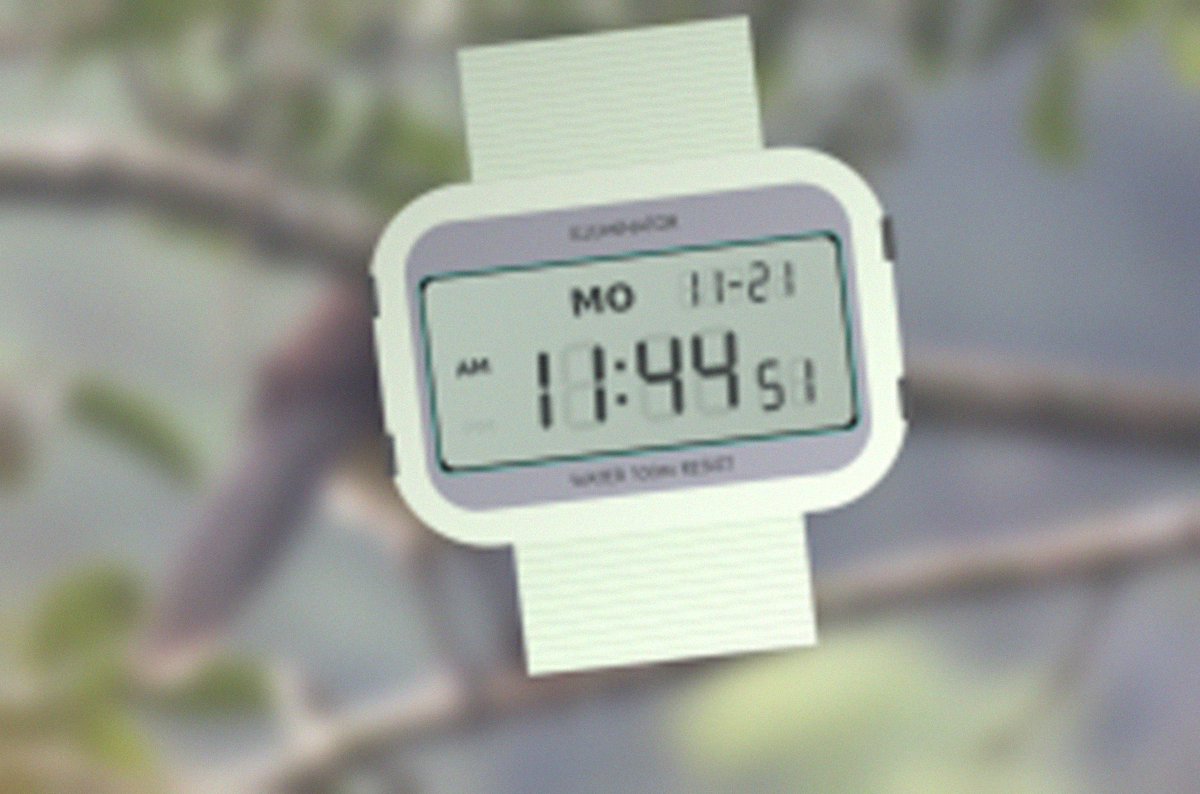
h=11 m=44 s=51
